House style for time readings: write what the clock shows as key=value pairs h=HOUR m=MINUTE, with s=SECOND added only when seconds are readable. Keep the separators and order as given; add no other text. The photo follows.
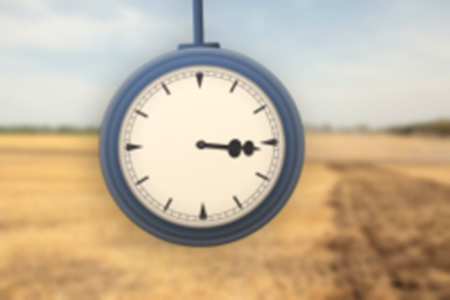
h=3 m=16
